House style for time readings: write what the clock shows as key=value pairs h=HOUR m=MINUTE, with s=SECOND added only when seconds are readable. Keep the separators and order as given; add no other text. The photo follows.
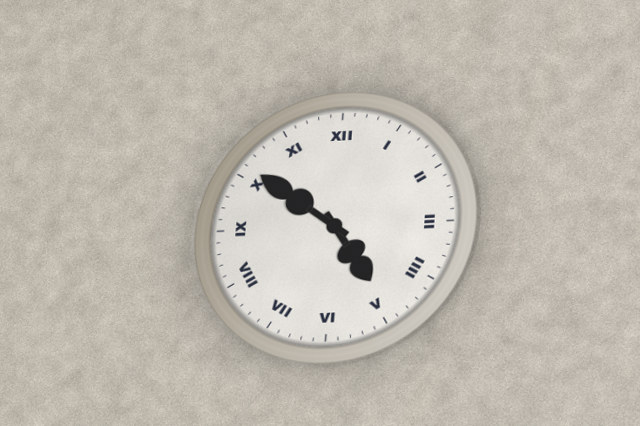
h=4 m=51
